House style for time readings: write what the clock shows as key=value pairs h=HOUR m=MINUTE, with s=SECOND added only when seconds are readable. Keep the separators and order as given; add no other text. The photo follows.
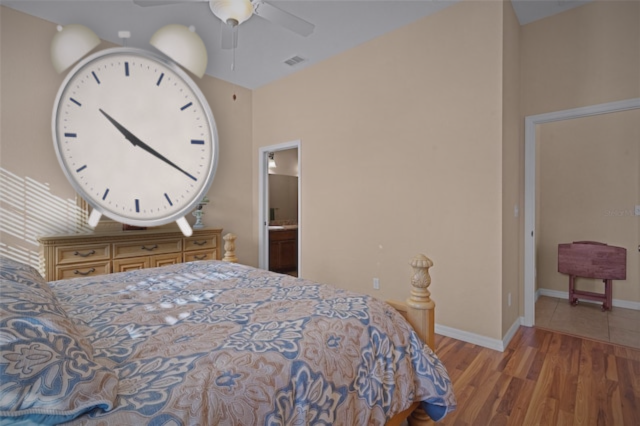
h=10 m=20
